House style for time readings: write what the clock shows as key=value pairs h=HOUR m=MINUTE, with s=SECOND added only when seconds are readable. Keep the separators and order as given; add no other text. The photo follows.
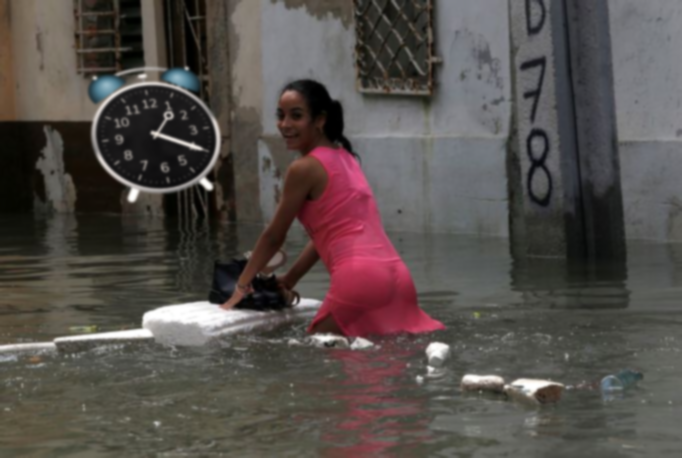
h=1 m=20
